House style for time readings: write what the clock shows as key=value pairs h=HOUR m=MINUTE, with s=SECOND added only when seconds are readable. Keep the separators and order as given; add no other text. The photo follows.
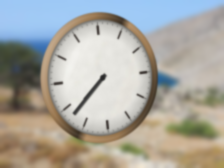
h=7 m=38
